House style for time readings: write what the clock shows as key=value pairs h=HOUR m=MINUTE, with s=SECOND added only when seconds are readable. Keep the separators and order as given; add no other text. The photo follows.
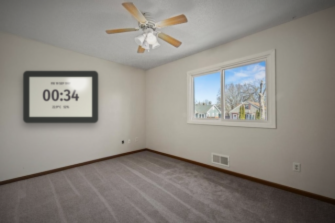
h=0 m=34
